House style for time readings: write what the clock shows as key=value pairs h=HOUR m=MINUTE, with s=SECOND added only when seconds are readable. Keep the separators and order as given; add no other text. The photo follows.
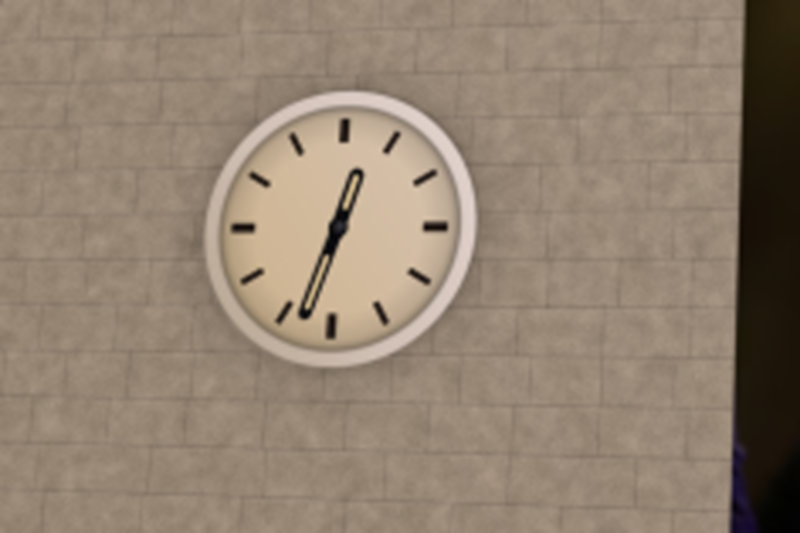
h=12 m=33
